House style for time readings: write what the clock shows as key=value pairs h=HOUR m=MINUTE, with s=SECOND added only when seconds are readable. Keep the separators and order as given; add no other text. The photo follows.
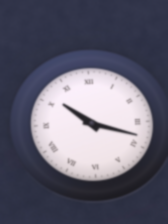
h=10 m=18
